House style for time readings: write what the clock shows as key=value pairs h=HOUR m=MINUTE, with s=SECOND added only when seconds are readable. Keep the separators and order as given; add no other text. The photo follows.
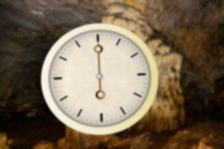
h=6 m=0
